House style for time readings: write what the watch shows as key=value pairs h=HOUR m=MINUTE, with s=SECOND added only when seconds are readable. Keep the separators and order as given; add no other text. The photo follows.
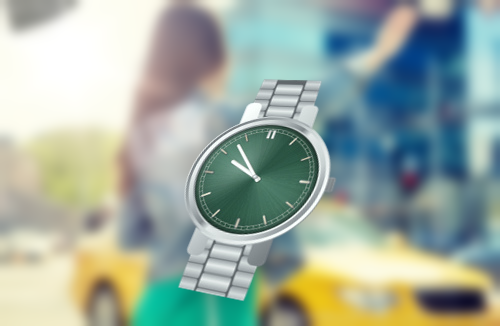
h=9 m=53
